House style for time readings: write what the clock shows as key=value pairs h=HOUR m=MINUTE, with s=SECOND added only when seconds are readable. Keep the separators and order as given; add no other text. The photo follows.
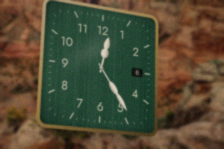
h=12 m=24
